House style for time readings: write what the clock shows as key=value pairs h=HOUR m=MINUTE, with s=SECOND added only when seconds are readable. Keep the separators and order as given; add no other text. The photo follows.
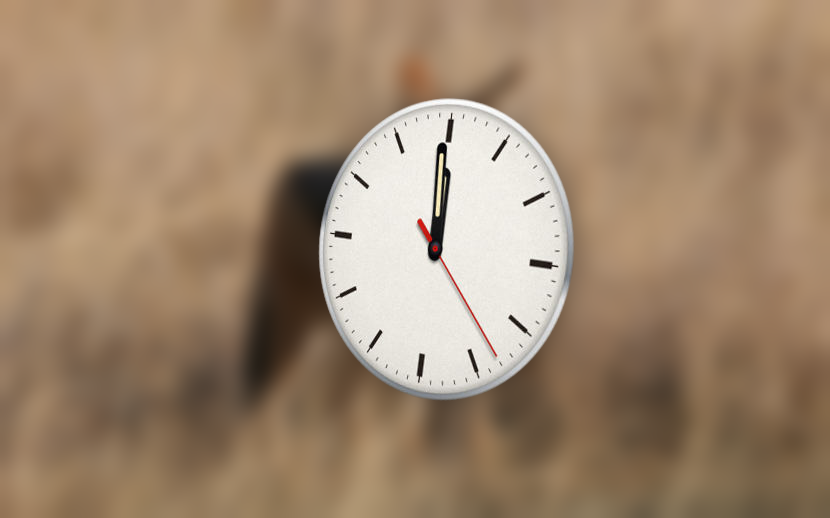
h=11 m=59 s=23
